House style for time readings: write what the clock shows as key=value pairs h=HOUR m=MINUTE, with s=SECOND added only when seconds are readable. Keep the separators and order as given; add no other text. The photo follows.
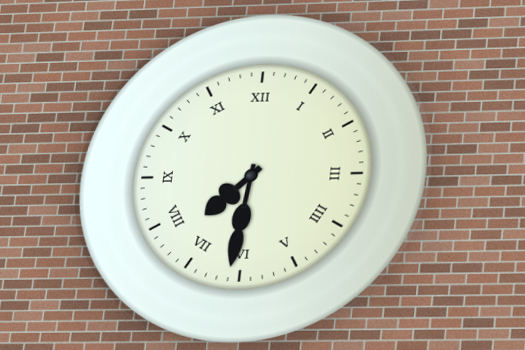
h=7 m=31
